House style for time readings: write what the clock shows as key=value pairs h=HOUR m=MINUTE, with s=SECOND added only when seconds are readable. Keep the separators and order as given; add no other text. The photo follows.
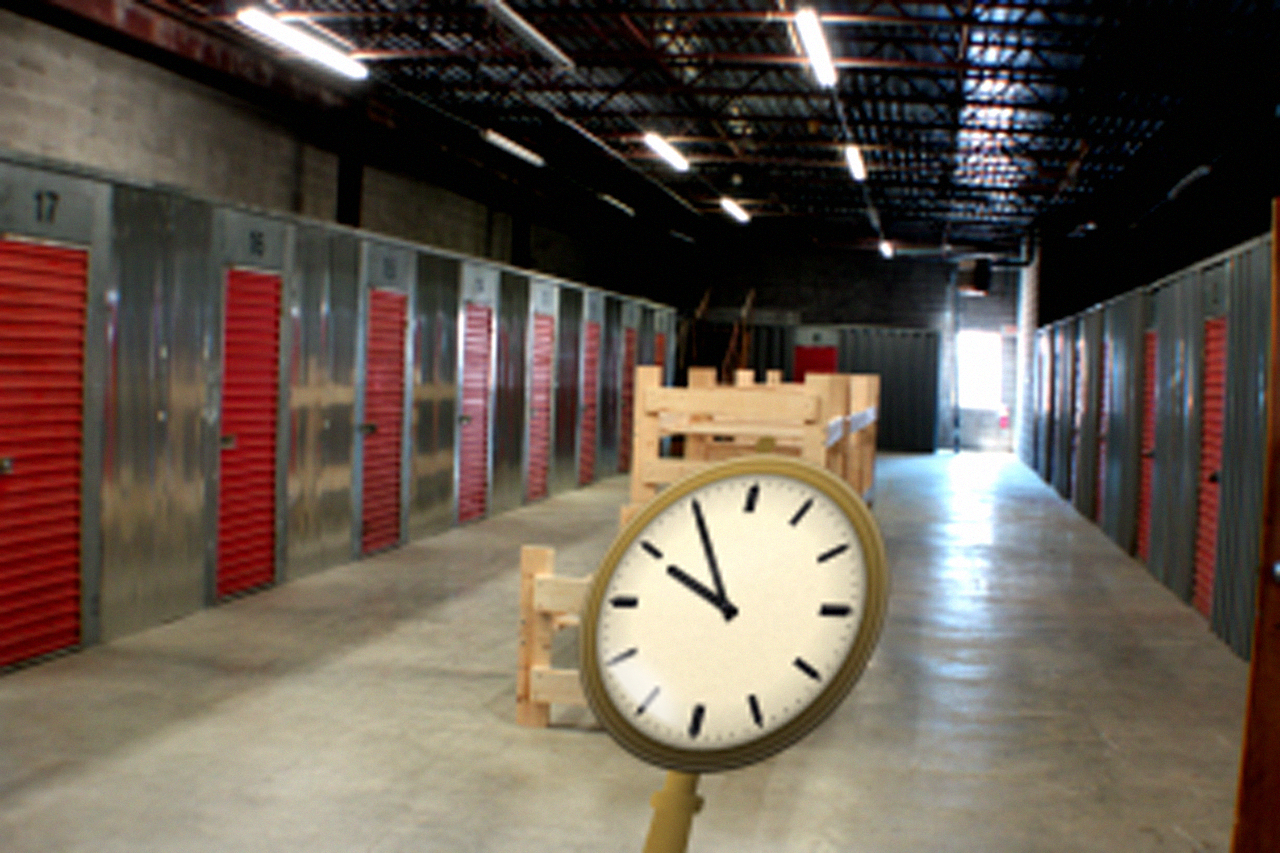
h=9 m=55
